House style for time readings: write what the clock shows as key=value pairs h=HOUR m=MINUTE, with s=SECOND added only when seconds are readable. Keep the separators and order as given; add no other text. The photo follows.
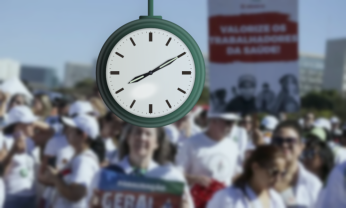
h=8 m=10
